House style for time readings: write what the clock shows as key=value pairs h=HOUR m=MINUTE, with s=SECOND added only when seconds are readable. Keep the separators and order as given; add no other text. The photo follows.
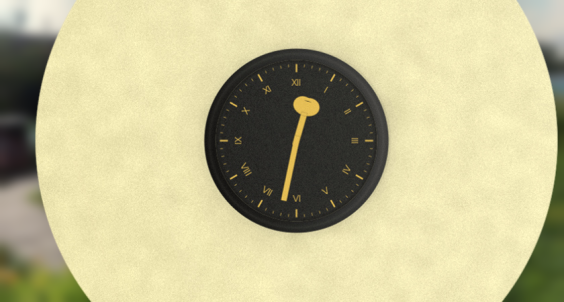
h=12 m=32
